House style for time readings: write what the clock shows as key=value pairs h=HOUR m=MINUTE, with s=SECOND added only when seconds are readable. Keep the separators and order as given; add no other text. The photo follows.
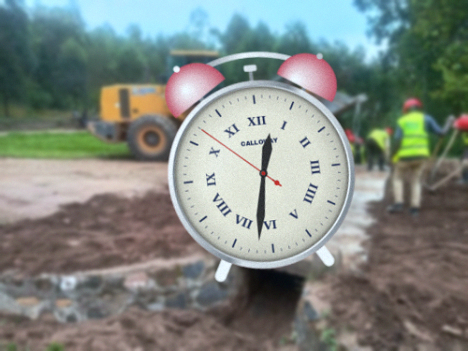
h=12 m=31 s=52
